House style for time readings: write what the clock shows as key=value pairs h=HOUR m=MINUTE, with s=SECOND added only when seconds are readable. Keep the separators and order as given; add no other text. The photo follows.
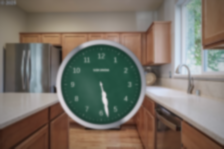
h=5 m=28
